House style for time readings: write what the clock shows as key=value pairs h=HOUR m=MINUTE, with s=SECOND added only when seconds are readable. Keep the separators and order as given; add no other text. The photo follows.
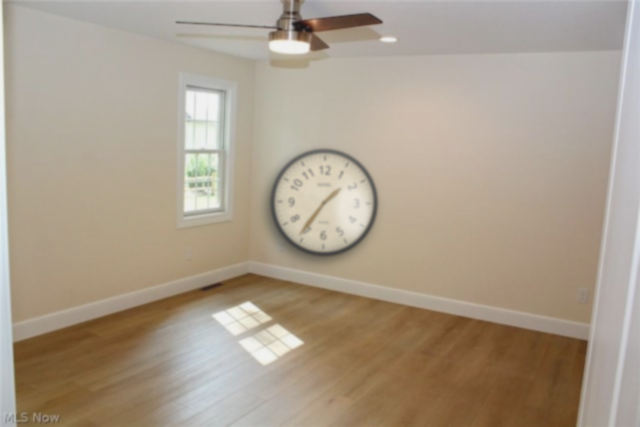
h=1 m=36
